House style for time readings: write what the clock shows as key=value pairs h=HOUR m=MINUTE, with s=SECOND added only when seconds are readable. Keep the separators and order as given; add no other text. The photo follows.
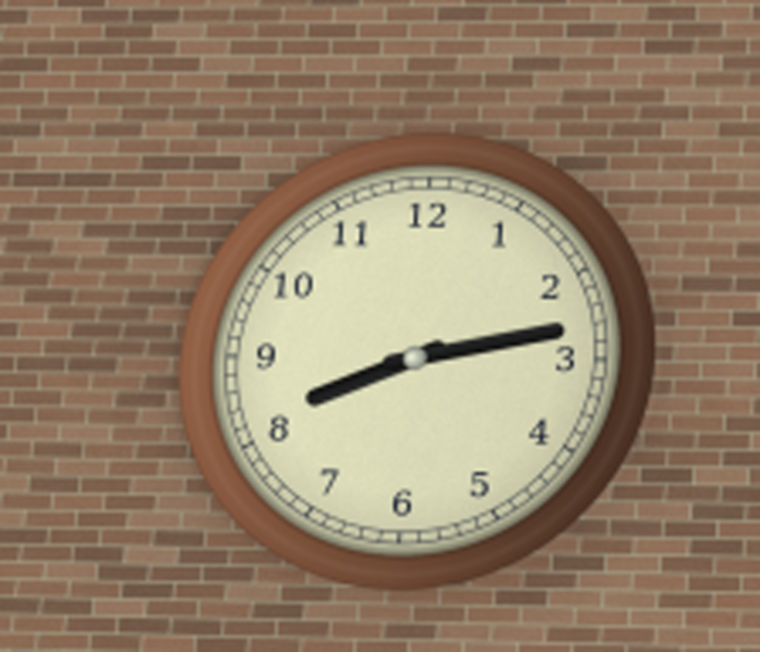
h=8 m=13
